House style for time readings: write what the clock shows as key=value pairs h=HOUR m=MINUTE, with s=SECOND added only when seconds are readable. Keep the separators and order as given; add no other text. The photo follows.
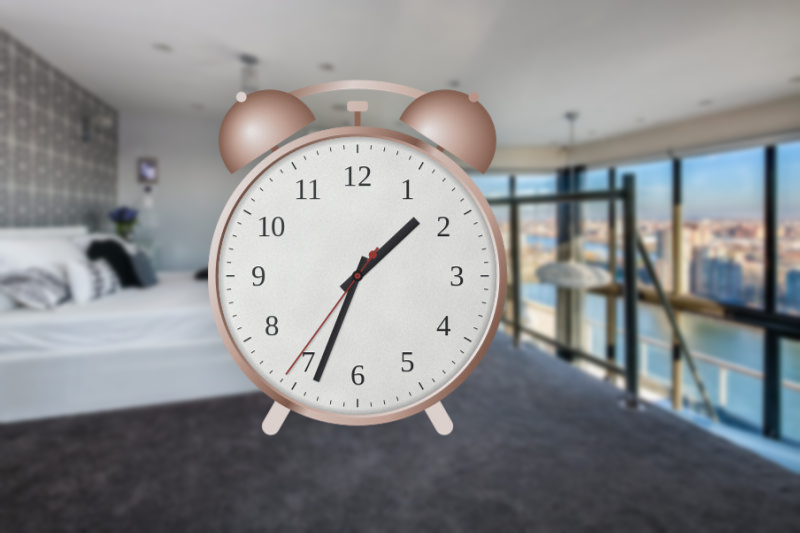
h=1 m=33 s=36
